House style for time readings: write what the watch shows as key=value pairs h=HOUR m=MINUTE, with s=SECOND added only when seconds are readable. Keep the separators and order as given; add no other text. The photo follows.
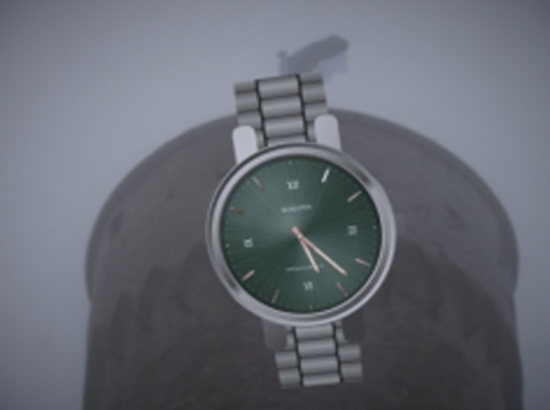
h=5 m=23
